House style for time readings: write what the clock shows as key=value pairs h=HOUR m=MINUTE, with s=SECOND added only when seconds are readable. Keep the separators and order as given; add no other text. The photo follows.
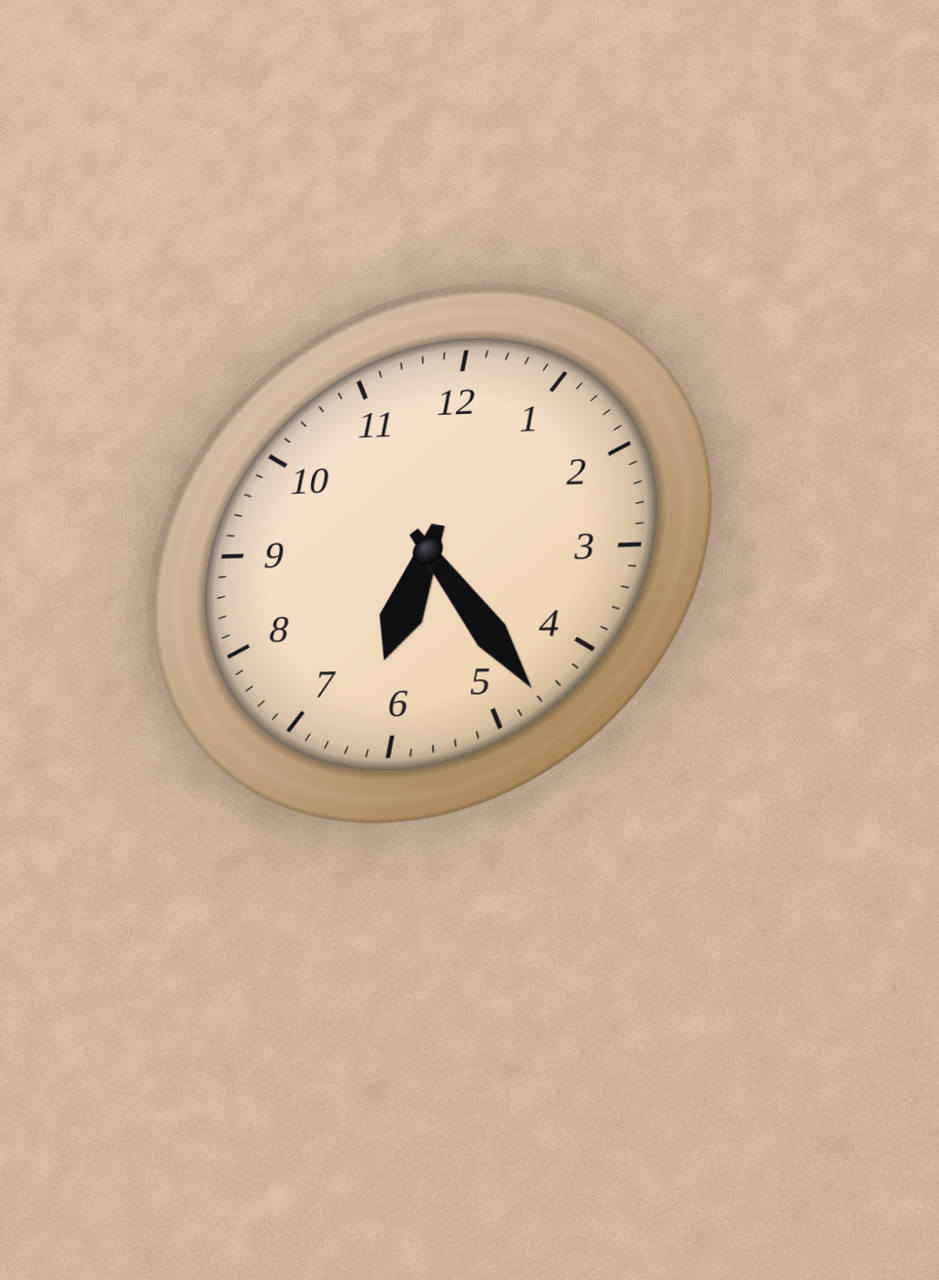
h=6 m=23
